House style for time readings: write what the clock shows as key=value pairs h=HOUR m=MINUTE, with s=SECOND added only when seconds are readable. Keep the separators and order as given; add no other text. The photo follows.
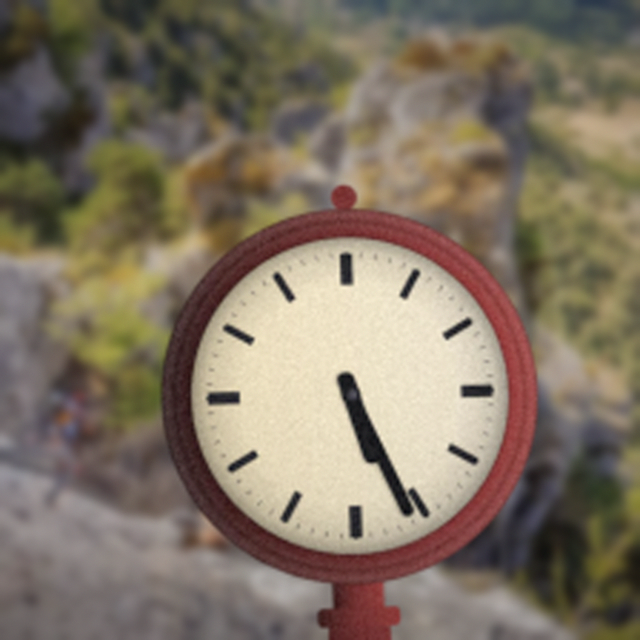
h=5 m=26
